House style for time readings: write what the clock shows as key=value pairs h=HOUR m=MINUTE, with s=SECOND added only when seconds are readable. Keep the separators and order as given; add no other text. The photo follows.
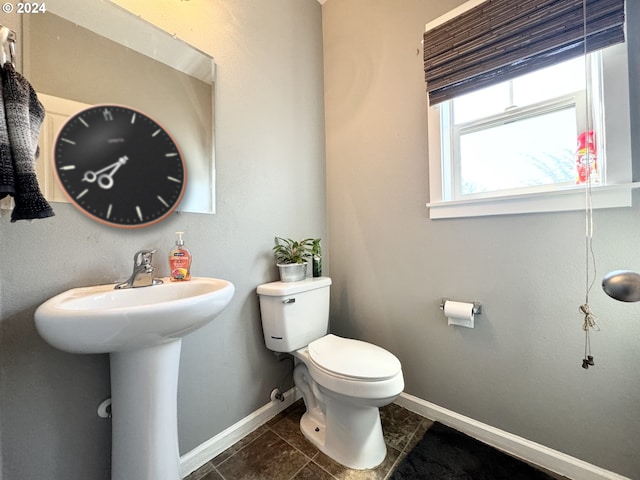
h=7 m=42
